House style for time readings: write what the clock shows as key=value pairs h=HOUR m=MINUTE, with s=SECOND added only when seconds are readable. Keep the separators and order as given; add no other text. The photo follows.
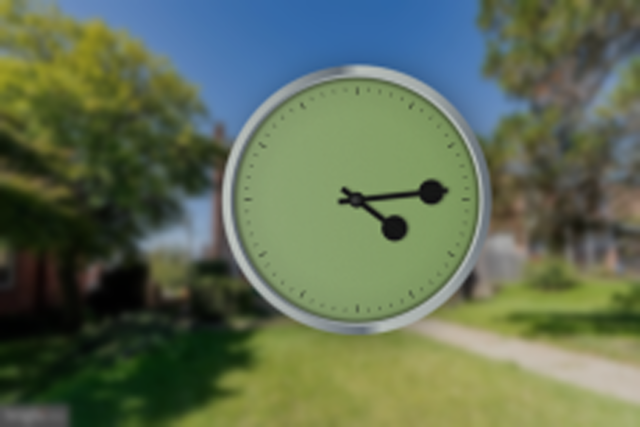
h=4 m=14
